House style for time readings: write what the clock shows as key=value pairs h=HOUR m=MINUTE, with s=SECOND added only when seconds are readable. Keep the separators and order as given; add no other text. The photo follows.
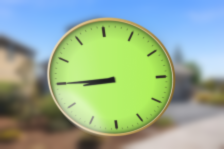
h=8 m=45
